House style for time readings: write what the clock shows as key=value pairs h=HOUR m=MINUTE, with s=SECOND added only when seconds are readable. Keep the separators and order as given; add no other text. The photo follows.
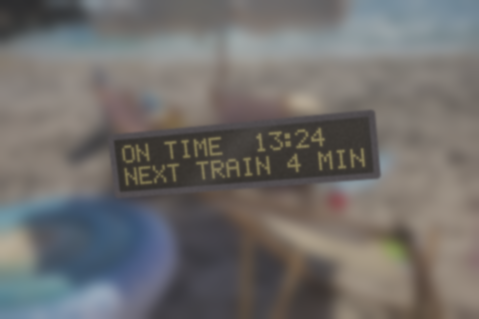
h=13 m=24
